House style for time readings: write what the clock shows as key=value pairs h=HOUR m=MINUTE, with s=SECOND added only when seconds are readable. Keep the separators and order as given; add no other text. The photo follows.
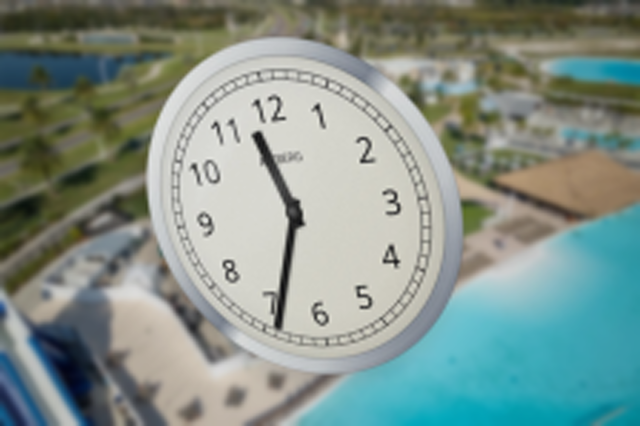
h=11 m=34
